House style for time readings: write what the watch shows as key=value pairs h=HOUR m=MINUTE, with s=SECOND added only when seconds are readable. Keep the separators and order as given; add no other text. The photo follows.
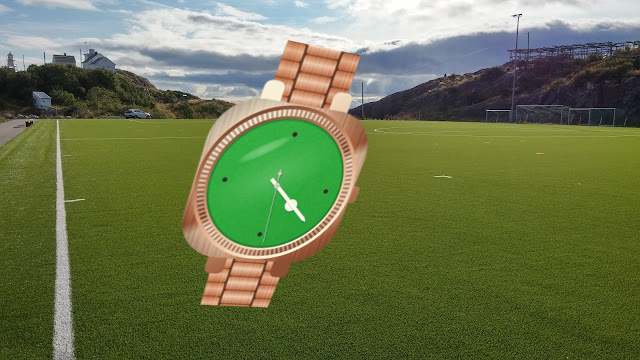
h=4 m=21 s=29
